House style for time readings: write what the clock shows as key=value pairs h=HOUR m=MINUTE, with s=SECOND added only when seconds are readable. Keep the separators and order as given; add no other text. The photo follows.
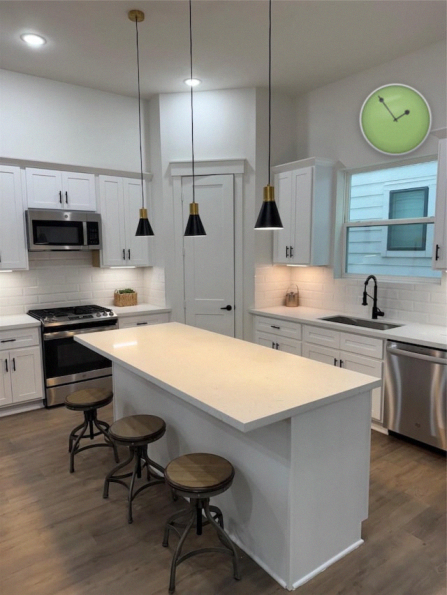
h=1 m=54
